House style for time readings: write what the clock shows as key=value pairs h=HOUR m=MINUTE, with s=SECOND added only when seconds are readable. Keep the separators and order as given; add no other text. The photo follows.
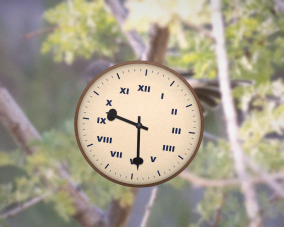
h=9 m=29
